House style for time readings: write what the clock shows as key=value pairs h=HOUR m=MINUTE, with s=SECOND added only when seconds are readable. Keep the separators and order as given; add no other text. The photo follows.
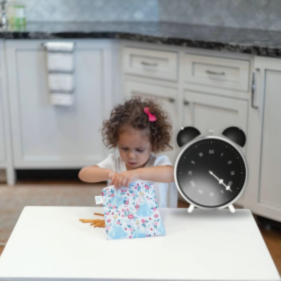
h=4 m=22
